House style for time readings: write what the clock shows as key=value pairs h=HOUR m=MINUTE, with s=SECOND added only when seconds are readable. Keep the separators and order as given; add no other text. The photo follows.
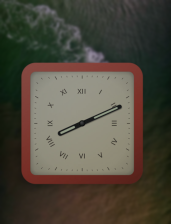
h=8 m=11
